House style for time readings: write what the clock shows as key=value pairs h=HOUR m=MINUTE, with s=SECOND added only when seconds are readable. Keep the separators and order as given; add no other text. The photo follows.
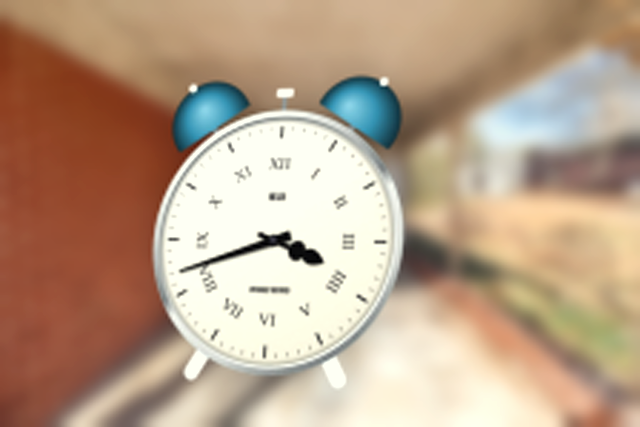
h=3 m=42
